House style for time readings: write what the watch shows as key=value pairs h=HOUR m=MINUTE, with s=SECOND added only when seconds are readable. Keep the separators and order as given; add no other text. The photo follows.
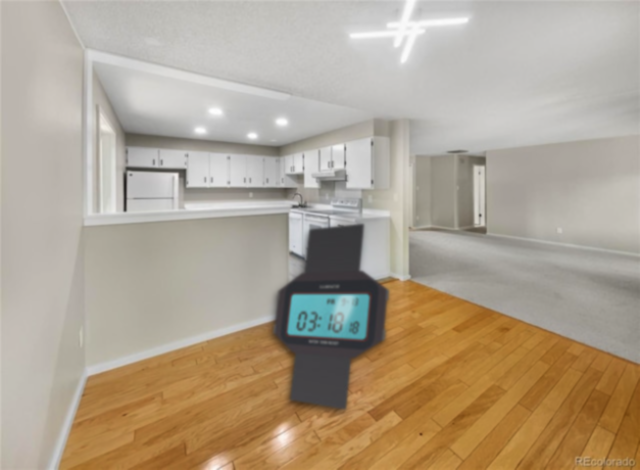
h=3 m=18
